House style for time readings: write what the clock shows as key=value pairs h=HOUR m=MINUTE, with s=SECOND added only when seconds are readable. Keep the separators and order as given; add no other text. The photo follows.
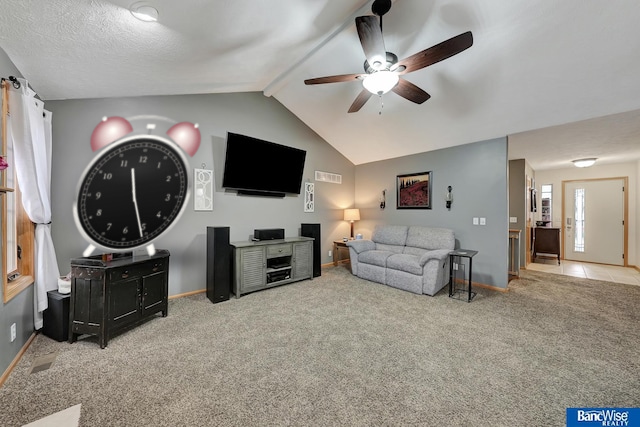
h=11 m=26
